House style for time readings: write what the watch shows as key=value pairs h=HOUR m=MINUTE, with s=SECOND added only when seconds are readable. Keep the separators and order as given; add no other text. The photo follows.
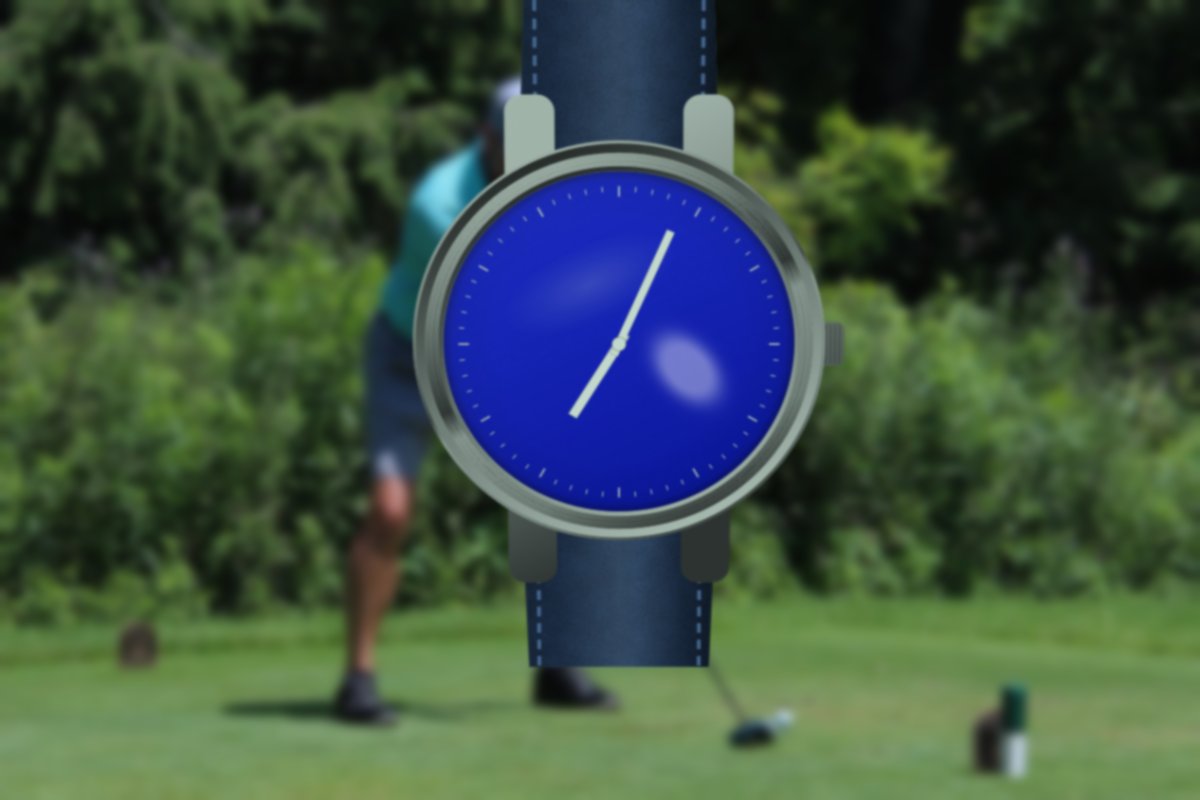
h=7 m=4
